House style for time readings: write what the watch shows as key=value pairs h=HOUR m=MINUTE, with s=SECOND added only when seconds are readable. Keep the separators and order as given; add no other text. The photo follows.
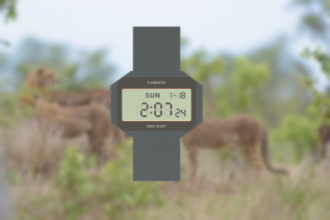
h=2 m=7 s=24
